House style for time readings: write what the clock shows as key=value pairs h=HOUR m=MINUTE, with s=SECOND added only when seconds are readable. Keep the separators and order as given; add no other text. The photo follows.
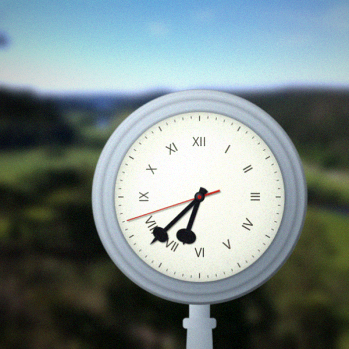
h=6 m=37 s=42
